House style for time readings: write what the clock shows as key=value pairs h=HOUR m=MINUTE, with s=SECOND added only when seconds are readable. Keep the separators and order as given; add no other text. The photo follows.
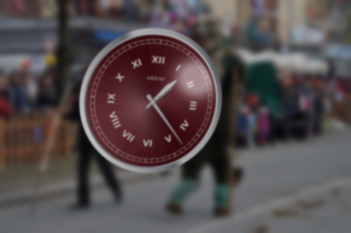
h=1 m=23
